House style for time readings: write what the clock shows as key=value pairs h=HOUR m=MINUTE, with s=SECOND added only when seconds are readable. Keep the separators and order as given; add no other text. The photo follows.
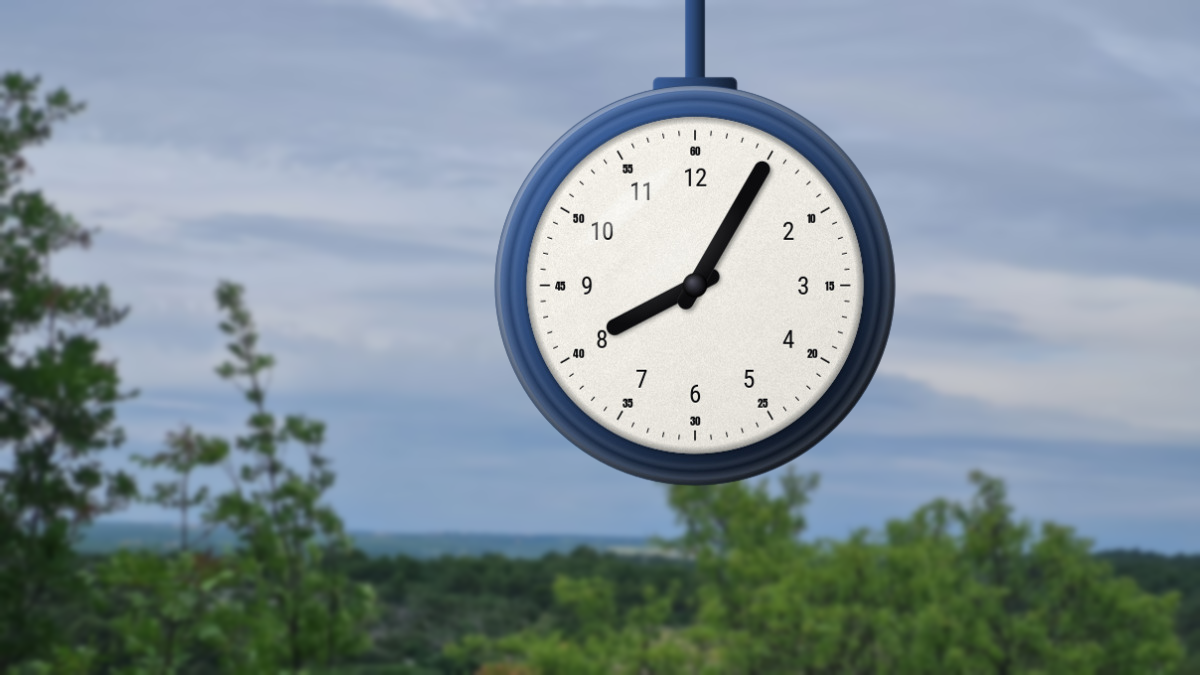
h=8 m=5
